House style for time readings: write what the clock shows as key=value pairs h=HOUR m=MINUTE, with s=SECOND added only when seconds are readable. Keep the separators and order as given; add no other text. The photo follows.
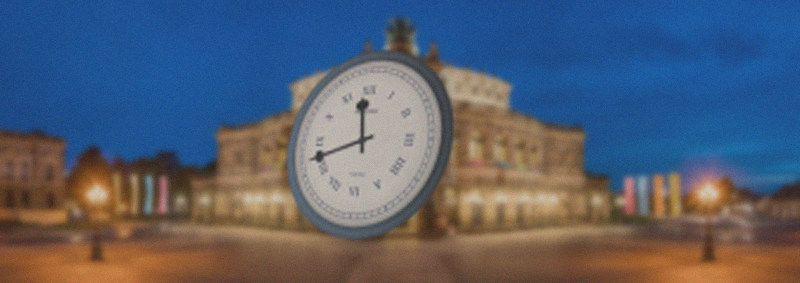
h=11 m=42
